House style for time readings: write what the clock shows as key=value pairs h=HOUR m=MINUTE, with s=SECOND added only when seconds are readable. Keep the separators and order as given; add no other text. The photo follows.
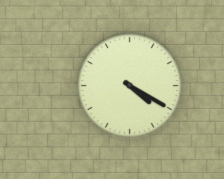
h=4 m=20
